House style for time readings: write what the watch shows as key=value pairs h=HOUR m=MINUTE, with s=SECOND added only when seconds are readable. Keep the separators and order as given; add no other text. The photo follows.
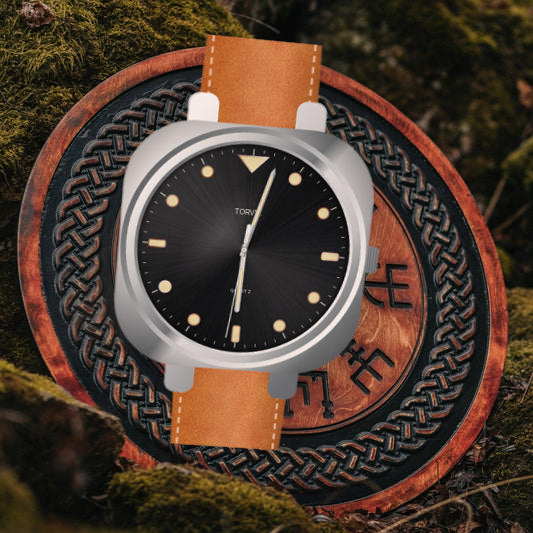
h=6 m=2 s=31
